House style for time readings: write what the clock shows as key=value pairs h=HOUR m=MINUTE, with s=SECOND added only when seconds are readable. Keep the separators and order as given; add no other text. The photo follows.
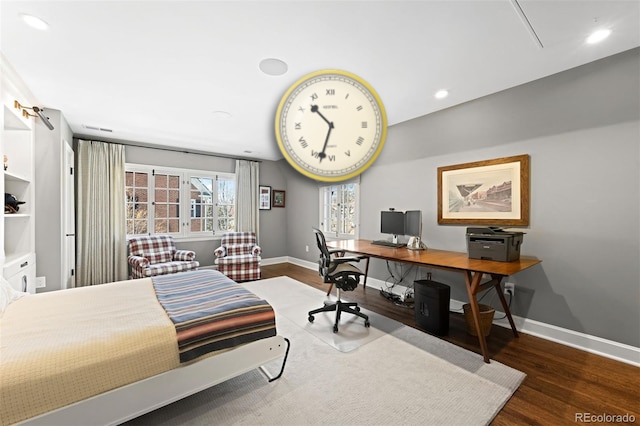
h=10 m=33
